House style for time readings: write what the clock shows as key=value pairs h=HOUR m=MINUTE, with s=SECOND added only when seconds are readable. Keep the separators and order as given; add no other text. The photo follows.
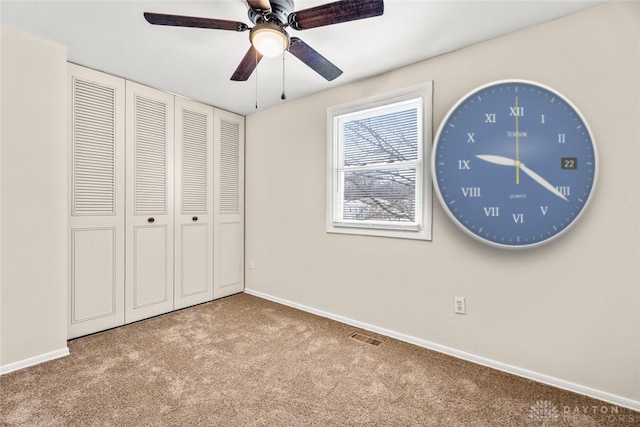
h=9 m=21 s=0
